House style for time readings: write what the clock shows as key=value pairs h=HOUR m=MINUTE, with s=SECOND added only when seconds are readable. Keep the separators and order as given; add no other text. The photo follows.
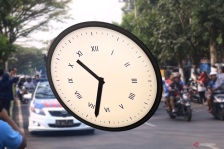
h=10 m=33
